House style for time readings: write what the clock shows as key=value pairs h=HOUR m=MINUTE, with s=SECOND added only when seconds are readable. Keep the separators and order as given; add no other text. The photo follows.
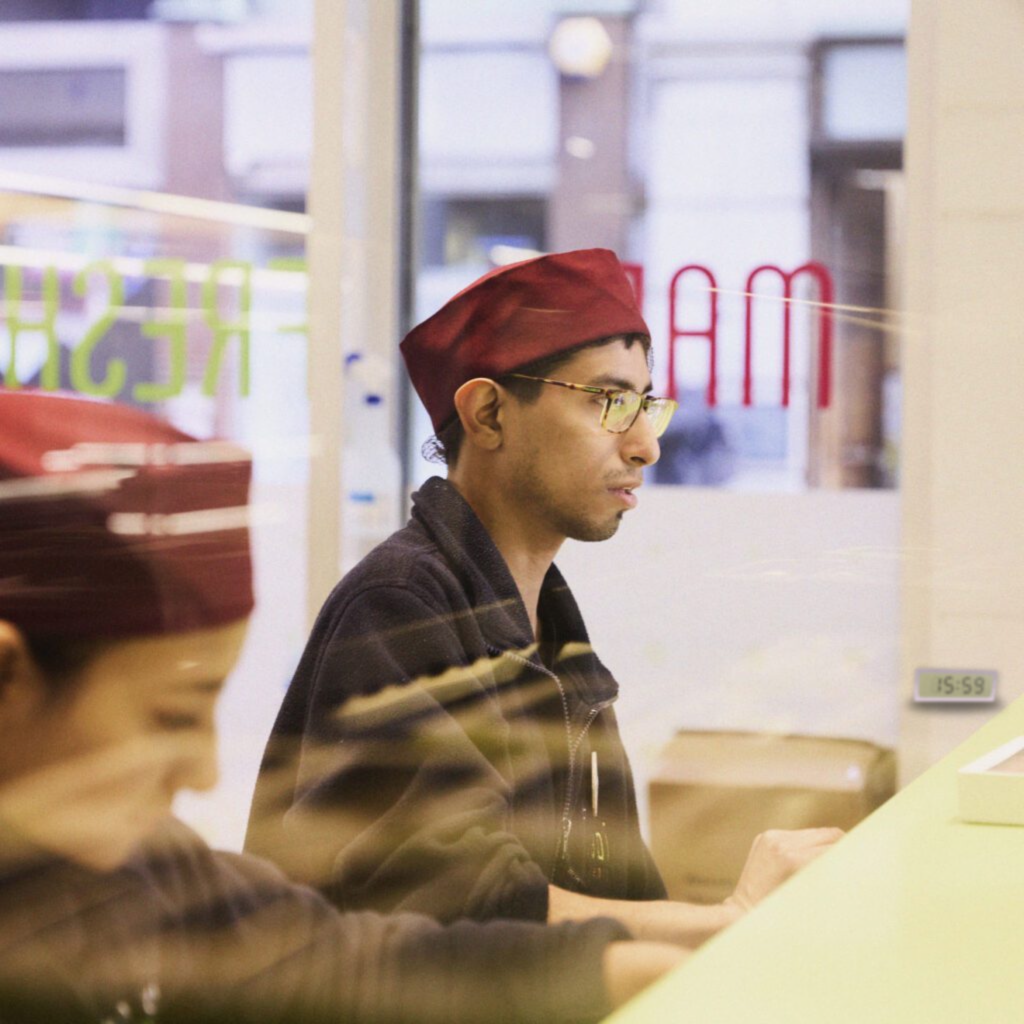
h=15 m=59
